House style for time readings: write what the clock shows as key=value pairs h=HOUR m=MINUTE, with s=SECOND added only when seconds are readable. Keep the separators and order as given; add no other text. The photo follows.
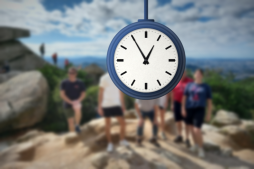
h=12 m=55
